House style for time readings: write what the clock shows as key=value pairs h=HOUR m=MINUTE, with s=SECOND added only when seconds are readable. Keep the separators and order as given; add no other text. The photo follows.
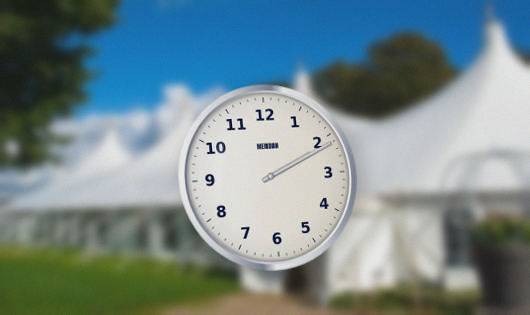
h=2 m=11
